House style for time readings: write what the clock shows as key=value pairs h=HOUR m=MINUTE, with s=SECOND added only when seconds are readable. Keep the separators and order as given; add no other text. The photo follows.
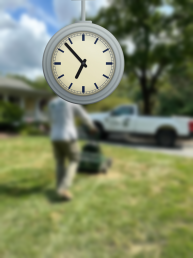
h=6 m=53
